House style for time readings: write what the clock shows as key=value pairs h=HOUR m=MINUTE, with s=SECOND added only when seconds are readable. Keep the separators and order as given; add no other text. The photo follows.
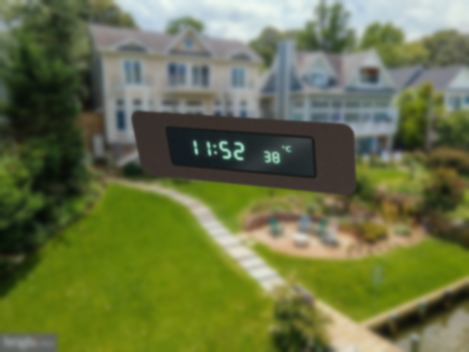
h=11 m=52
